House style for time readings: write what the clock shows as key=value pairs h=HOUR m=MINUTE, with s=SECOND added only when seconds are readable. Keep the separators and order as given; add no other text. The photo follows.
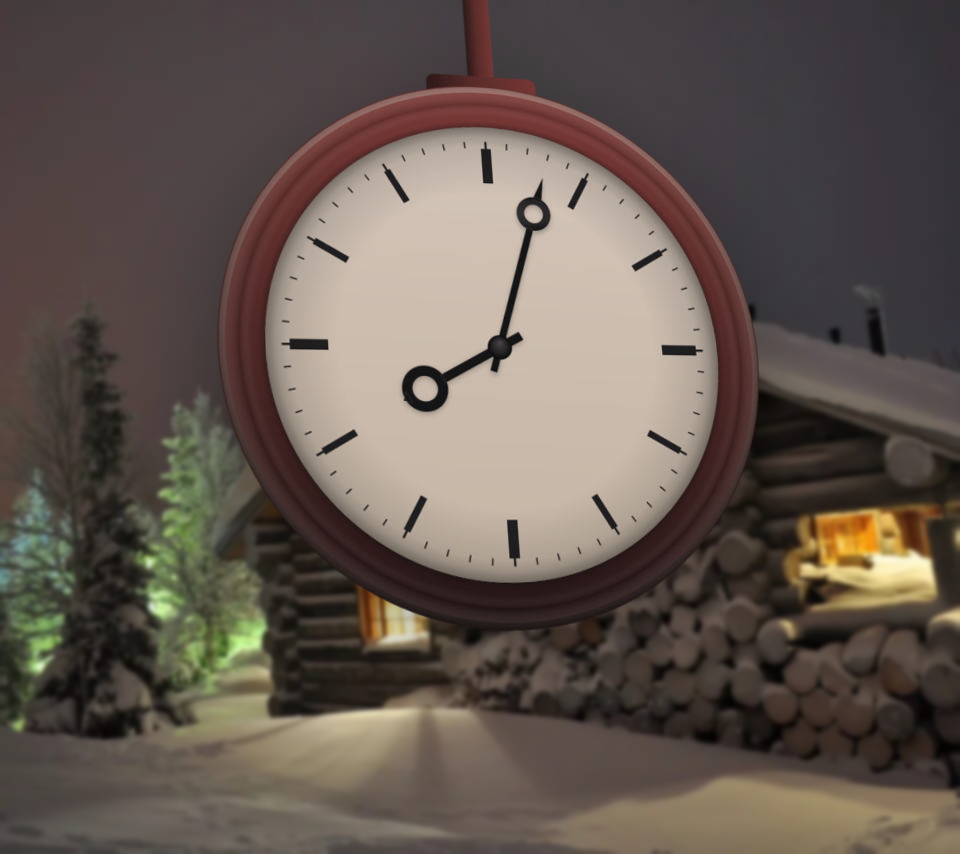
h=8 m=3
